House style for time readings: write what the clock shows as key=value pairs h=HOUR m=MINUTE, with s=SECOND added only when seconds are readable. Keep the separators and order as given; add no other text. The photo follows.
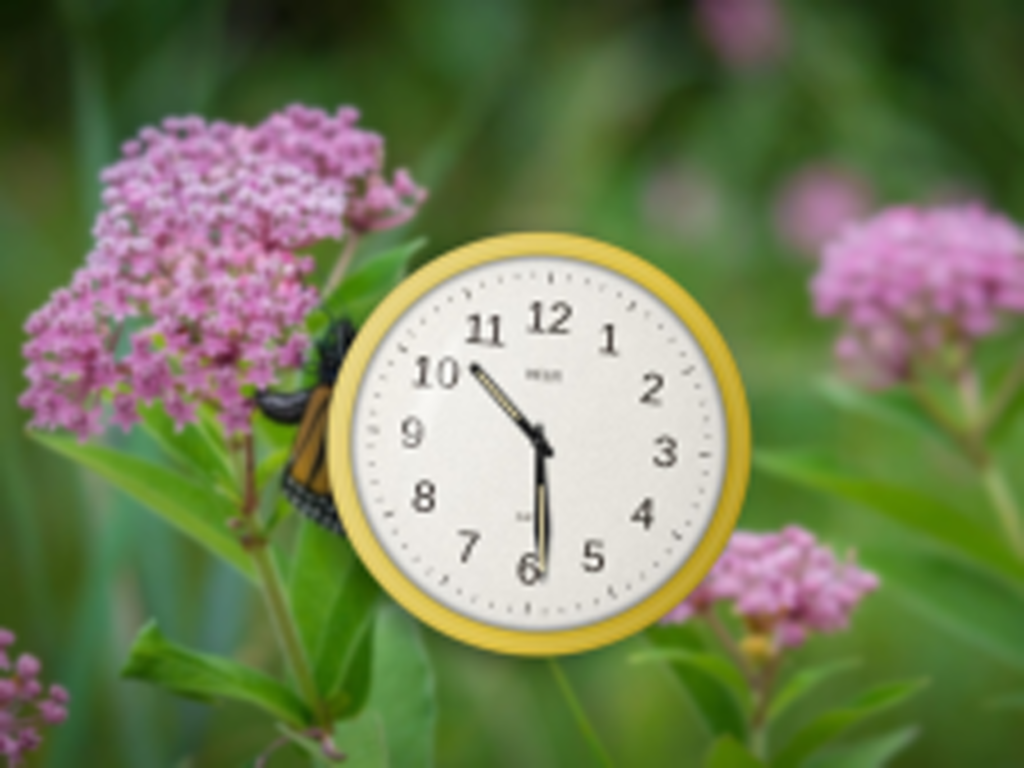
h=10 m=29
